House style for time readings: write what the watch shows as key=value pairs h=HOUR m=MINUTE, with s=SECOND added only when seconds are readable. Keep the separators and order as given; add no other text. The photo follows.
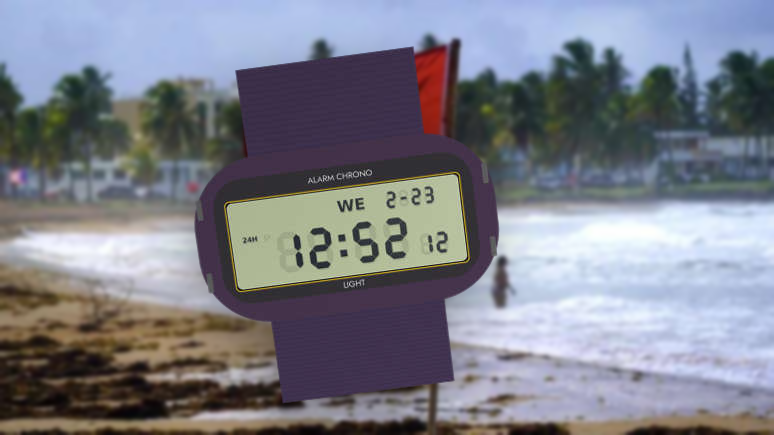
h=12 m=52 s=12
